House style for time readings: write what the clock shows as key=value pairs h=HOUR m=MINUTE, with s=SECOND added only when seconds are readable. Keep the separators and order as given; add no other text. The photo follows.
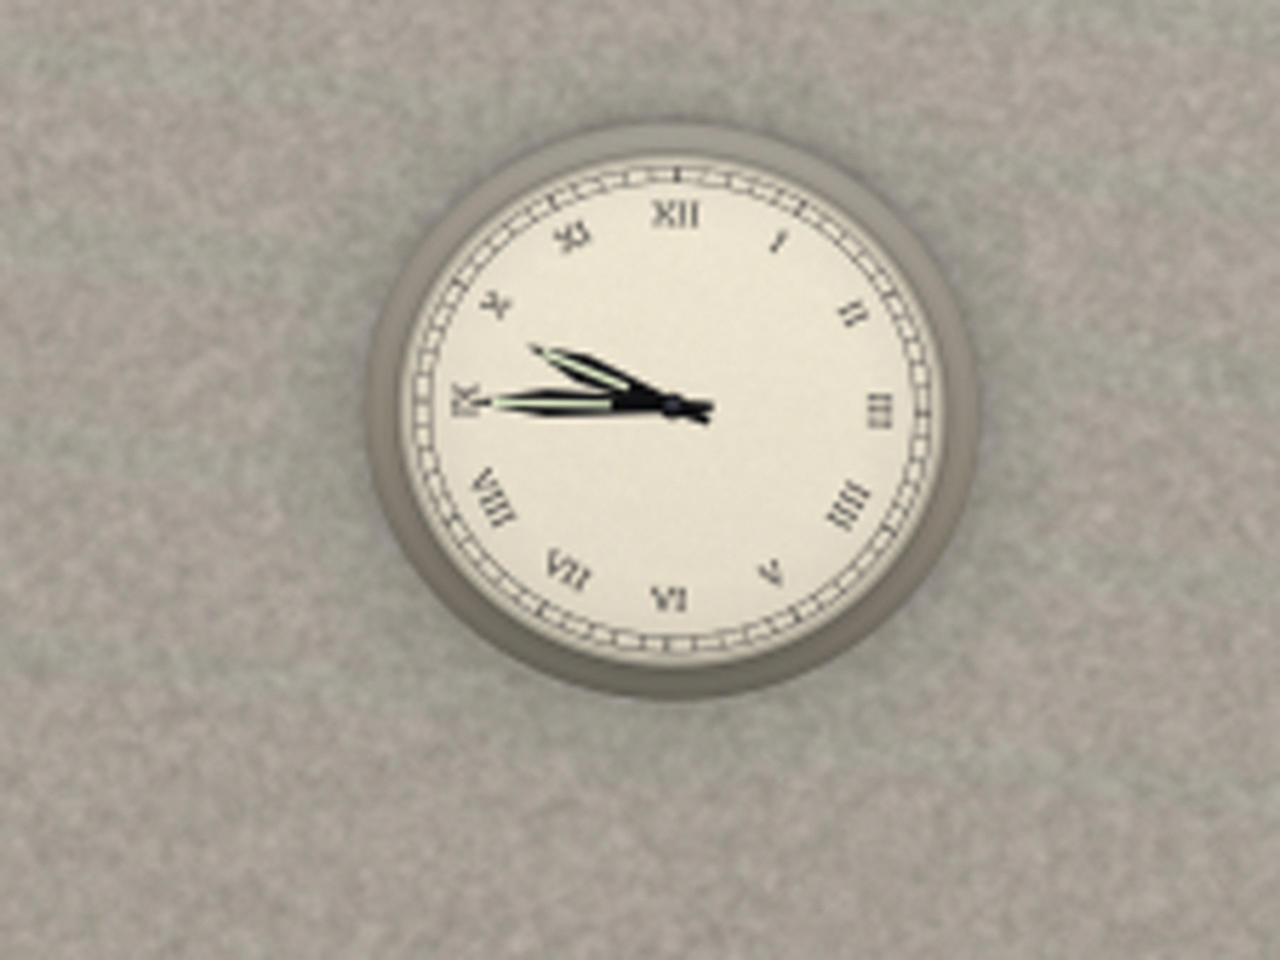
h=9 m=45
